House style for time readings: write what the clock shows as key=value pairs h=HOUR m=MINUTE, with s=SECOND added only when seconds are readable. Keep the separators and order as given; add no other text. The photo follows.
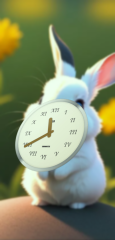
h=11 m=40
